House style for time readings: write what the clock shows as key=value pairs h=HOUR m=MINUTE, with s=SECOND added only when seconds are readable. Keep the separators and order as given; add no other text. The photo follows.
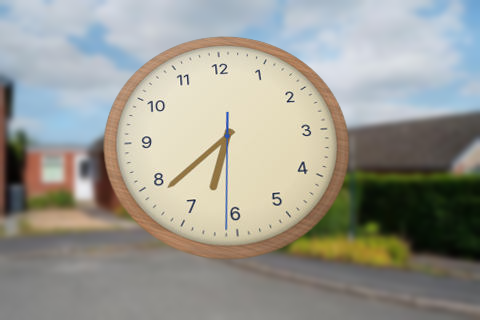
h=6 m=38 s=31
